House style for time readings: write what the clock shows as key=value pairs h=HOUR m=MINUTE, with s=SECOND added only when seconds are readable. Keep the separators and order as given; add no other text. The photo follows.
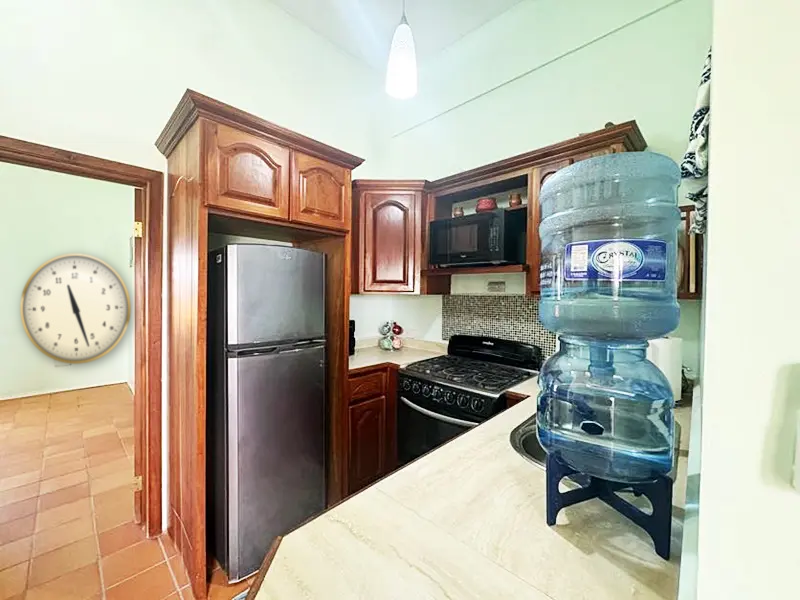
h=11 m=27
